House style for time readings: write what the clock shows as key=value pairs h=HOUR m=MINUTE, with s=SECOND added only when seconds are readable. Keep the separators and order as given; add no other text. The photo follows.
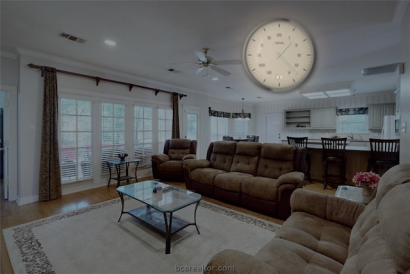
h=1 m=23
